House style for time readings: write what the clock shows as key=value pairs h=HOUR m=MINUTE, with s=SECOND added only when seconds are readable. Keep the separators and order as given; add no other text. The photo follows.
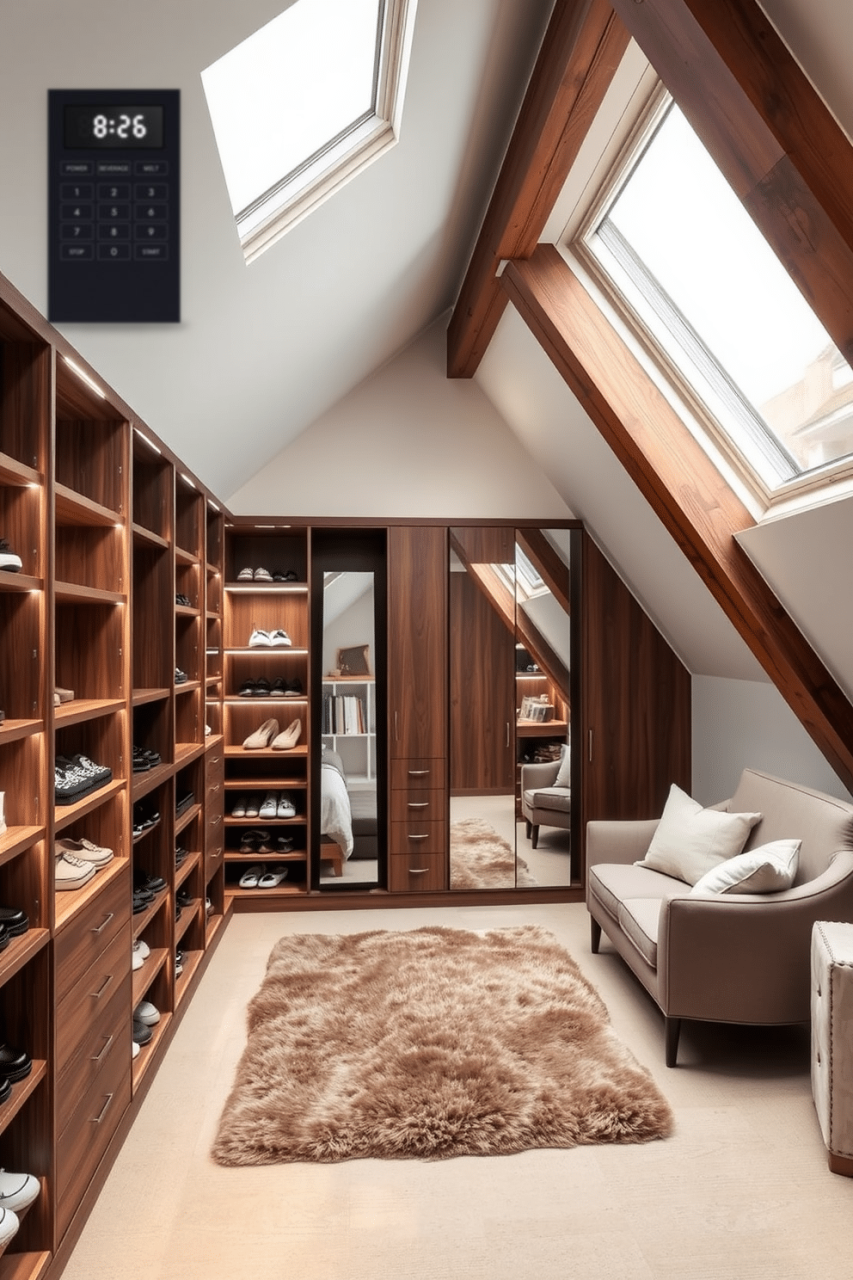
h=8 m=26
